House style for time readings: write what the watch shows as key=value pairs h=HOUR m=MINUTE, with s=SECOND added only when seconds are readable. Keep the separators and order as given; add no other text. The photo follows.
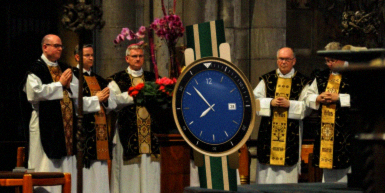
h=7 m=53
